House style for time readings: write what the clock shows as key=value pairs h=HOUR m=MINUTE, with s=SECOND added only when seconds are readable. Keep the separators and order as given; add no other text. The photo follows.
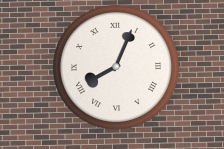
h=8 m=4
